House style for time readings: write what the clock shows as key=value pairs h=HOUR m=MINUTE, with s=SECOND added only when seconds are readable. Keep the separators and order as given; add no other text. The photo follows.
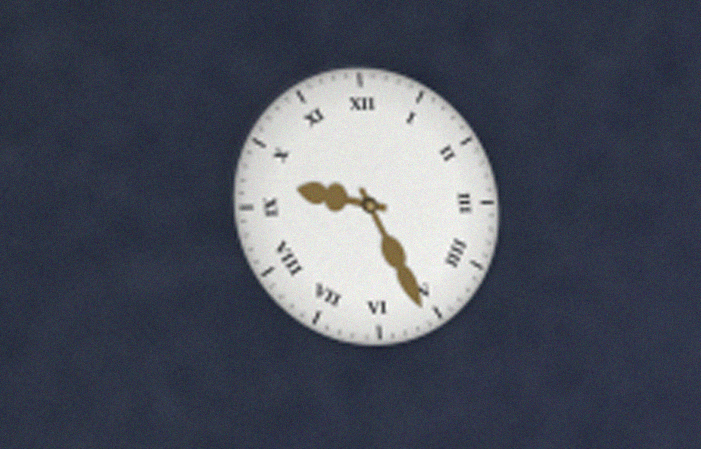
h=9 m=26
